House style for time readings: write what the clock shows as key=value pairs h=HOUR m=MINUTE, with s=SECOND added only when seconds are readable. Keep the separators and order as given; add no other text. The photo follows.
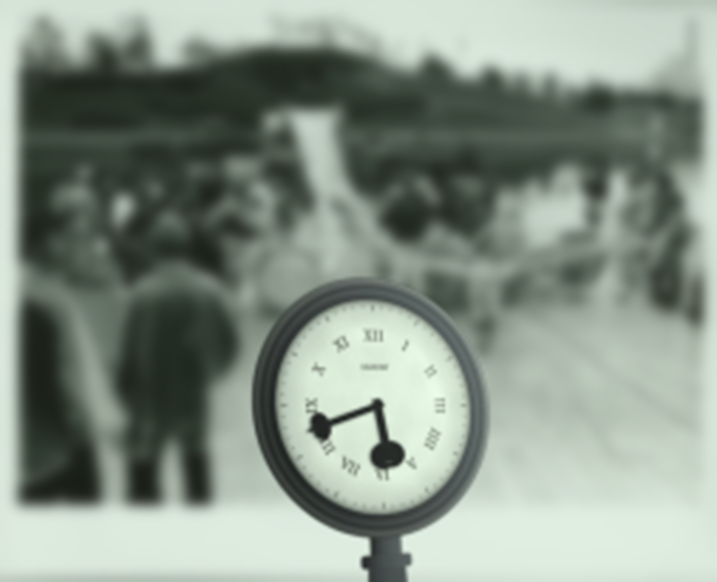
h=5 m=42
